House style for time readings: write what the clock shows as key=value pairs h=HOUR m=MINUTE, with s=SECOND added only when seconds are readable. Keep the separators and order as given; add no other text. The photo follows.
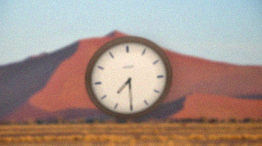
h=7 m=30
